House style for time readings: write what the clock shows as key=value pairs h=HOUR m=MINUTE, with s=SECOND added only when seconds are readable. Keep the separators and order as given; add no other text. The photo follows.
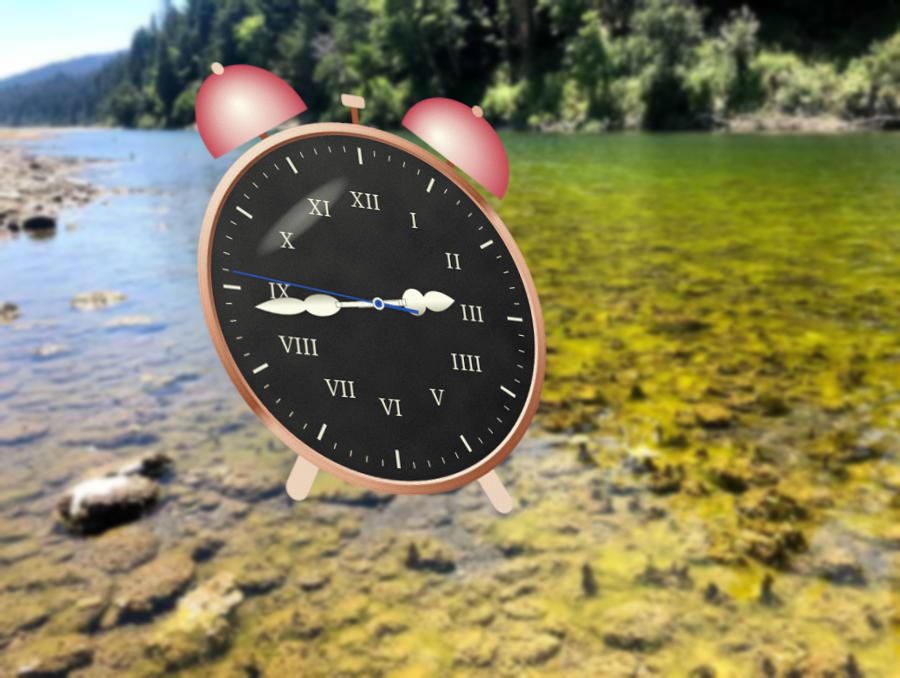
h=2 m=43 s=46
